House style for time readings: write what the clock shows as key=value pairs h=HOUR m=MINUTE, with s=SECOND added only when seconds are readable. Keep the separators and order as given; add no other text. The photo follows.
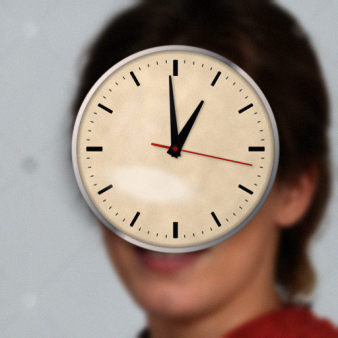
h=12 m=59 s=17
